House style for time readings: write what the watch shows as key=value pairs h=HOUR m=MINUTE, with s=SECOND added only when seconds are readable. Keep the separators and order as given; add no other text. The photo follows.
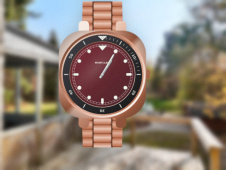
h=1 m=5
